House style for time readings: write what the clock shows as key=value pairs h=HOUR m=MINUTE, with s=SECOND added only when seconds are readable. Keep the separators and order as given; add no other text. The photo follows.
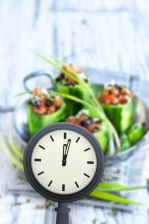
h=12 m=2
